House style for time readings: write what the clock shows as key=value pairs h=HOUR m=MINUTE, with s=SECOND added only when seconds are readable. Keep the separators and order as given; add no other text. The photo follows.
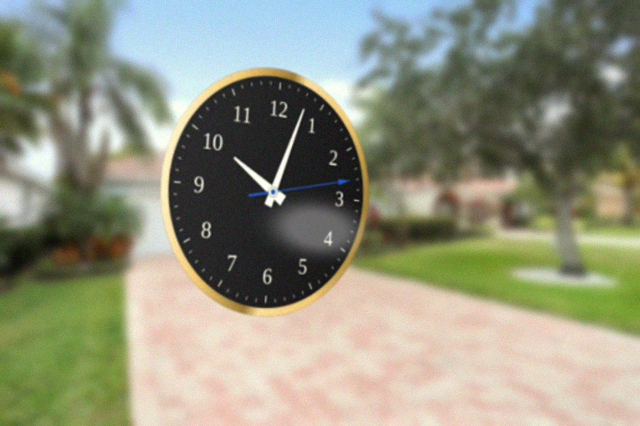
h=10 m=3 s=13
